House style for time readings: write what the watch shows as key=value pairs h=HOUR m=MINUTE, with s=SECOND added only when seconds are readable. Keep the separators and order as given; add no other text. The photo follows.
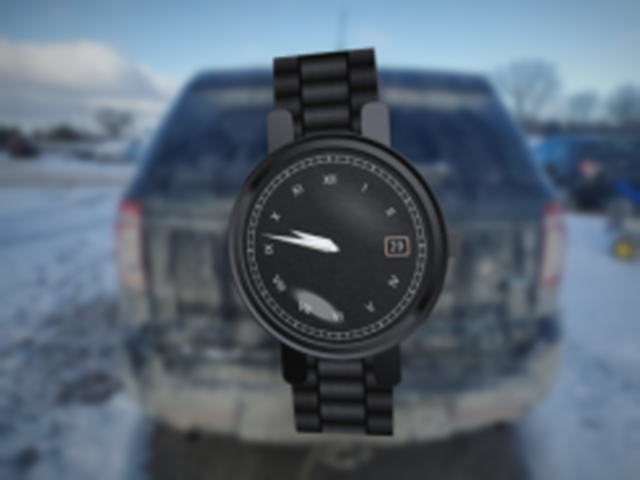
h=9 m=47
